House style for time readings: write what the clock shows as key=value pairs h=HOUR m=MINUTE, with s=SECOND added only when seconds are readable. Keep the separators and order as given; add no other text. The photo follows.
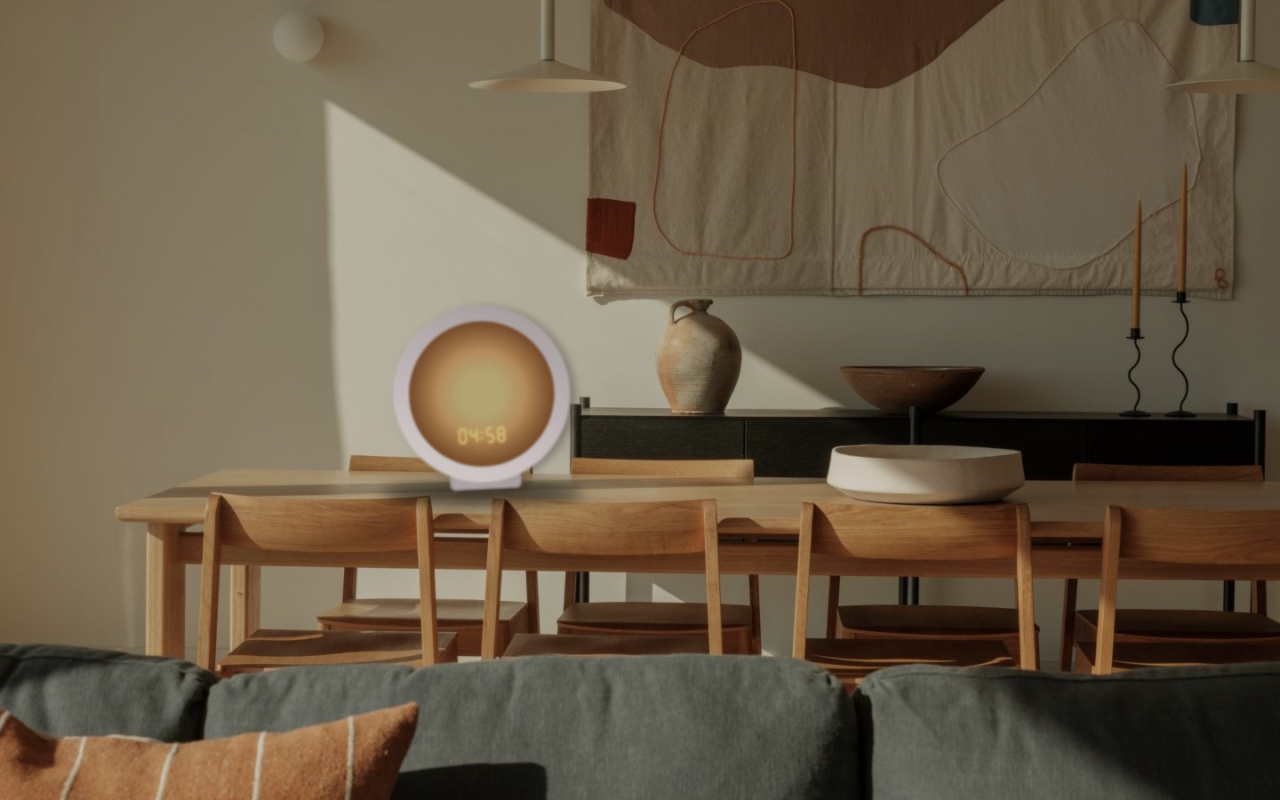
h=4 m=58
